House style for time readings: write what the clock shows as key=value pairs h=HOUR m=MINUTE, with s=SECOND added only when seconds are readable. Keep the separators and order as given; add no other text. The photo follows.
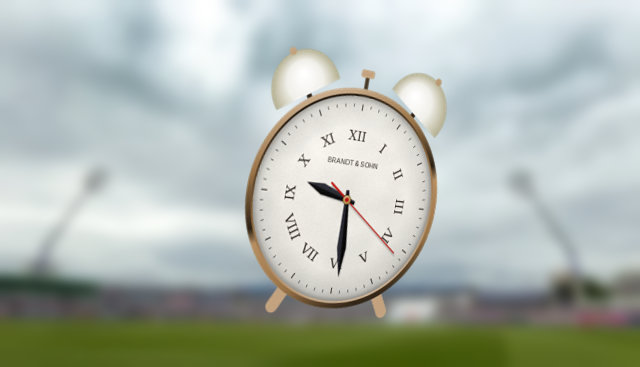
h=9 m=29 s=21
